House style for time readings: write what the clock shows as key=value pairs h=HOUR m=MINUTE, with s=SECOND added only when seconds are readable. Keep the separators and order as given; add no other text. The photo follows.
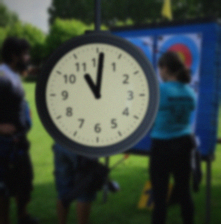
h=11 m=1
